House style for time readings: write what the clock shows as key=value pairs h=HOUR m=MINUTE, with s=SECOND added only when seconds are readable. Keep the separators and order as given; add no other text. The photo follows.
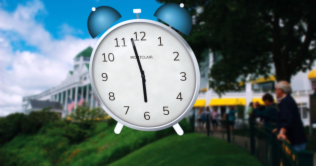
h=5 m=58
